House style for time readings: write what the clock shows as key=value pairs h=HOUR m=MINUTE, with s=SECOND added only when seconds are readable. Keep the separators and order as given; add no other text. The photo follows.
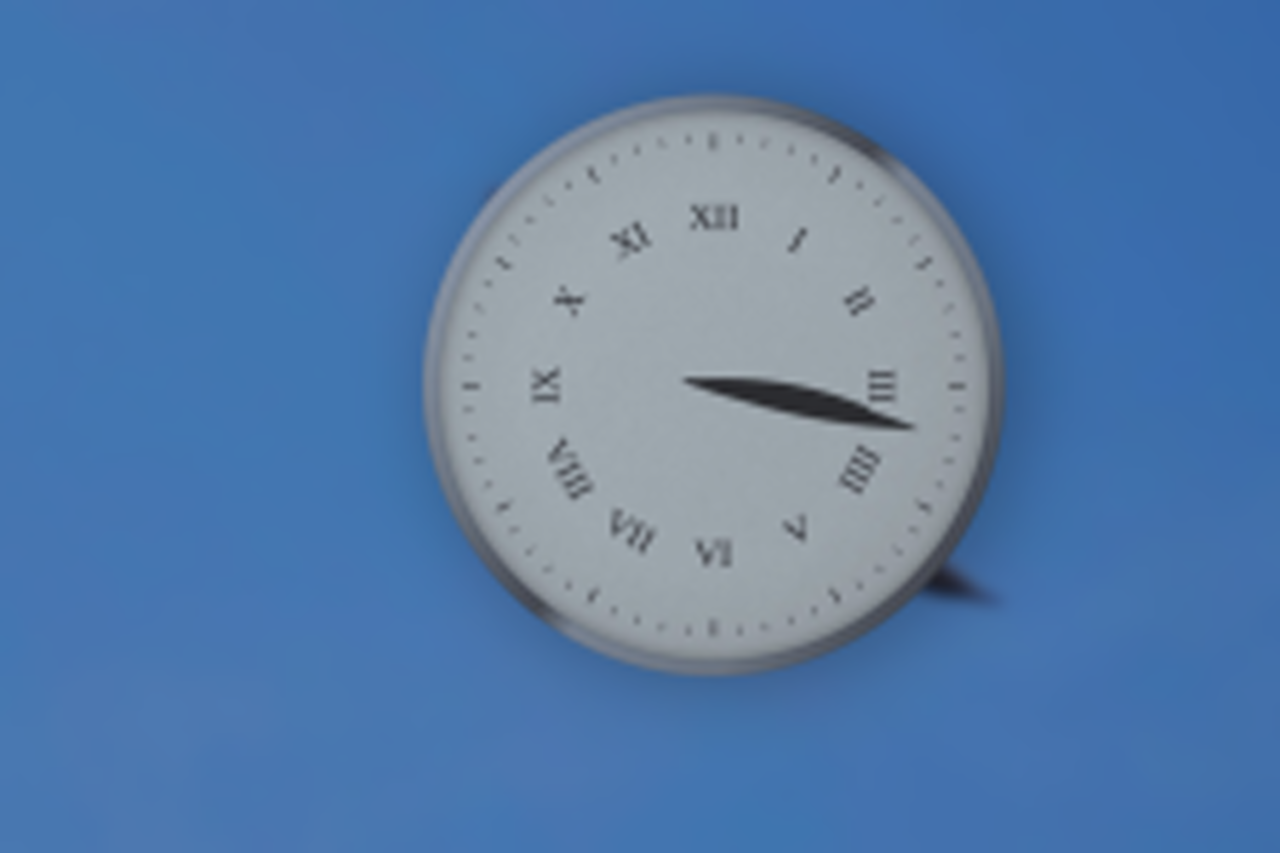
h=3 m=17
